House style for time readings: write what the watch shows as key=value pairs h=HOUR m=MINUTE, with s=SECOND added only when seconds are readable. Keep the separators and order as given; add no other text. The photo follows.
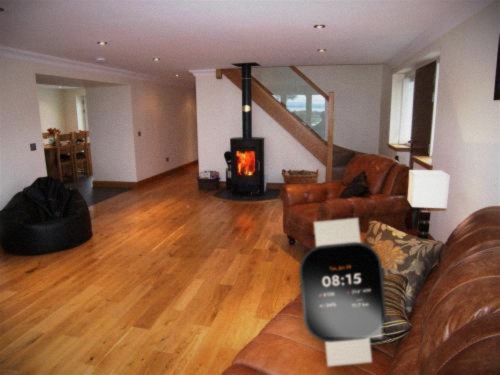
h=8 m=15
